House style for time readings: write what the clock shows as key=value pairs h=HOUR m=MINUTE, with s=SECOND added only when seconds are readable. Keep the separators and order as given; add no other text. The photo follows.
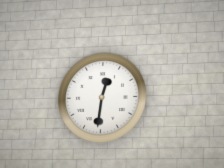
h=12 m=31
